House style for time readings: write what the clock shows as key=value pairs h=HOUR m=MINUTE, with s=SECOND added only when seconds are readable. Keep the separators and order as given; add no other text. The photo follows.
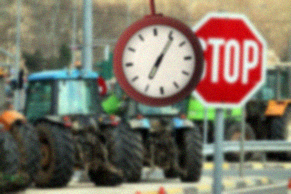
h=7 m=6
